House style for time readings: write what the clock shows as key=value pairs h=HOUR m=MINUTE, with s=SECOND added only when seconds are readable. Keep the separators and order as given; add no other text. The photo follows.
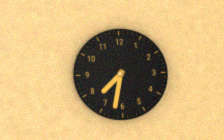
h=7 m=32
